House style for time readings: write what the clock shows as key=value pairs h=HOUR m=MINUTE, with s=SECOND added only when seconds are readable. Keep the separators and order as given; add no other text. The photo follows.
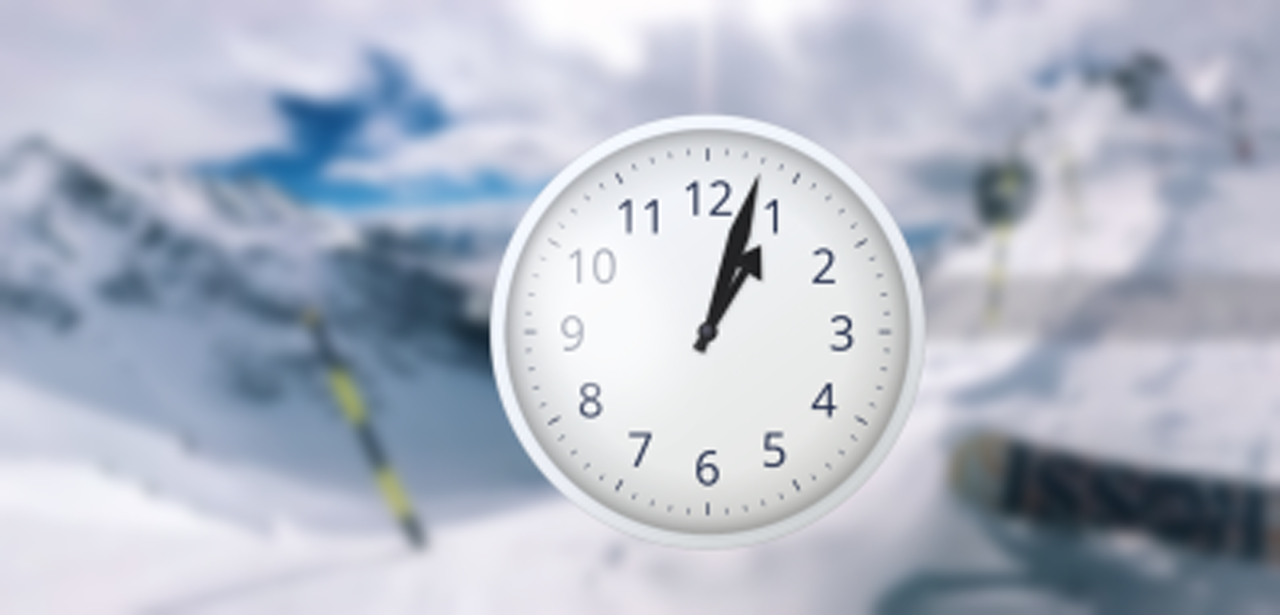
h=1 m=3
